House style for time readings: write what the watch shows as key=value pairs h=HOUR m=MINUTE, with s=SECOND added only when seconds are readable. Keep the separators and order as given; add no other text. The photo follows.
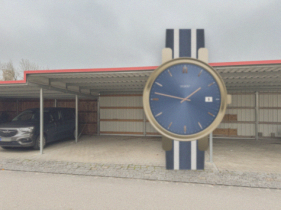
h=1 m=47
